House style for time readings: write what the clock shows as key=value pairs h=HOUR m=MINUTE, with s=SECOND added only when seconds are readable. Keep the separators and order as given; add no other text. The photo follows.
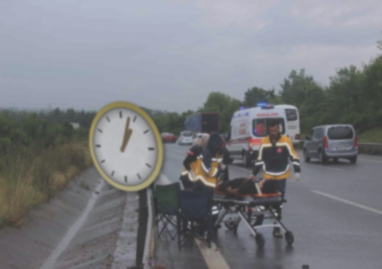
h=1 m=3
